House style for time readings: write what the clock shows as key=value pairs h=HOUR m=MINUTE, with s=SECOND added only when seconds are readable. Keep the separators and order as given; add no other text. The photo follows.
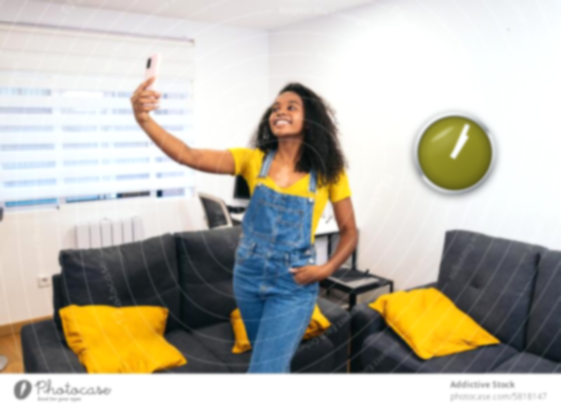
h=1 m=4
